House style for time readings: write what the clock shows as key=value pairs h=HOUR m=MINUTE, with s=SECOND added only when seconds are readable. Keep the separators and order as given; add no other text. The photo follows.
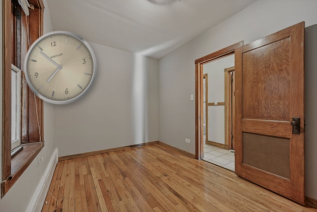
h=7 m=54
